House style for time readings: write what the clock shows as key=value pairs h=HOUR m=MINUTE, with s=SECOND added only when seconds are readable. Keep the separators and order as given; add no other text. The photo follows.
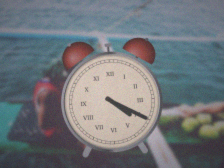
h=4 m=20
